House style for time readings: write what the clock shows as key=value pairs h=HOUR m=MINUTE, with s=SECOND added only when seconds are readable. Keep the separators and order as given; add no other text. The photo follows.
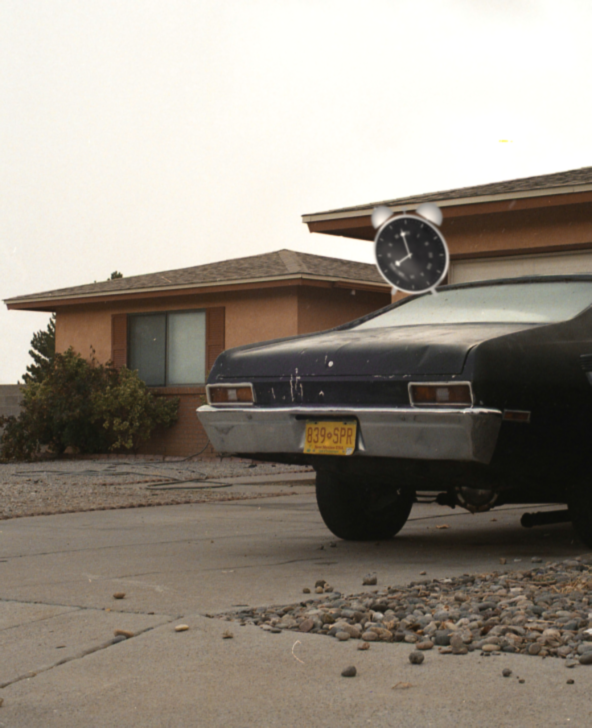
h=7 m=58
